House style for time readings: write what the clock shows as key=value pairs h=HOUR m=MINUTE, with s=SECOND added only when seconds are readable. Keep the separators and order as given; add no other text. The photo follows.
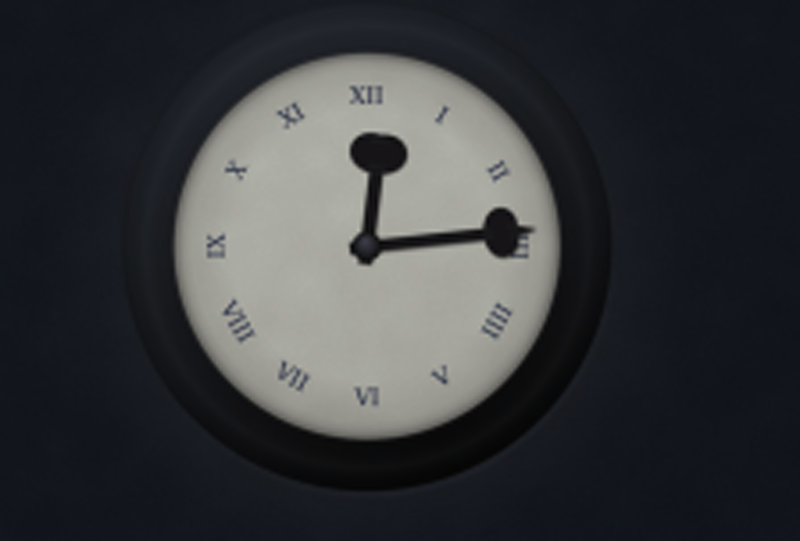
h=12 m=14
